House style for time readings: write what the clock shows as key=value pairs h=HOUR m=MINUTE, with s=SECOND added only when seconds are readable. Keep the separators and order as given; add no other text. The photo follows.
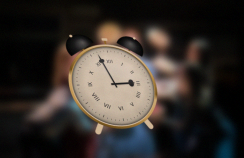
h=2 m=57
